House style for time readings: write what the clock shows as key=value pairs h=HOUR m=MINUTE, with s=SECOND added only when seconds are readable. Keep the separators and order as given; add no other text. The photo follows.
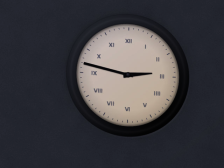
h=2 m=47
